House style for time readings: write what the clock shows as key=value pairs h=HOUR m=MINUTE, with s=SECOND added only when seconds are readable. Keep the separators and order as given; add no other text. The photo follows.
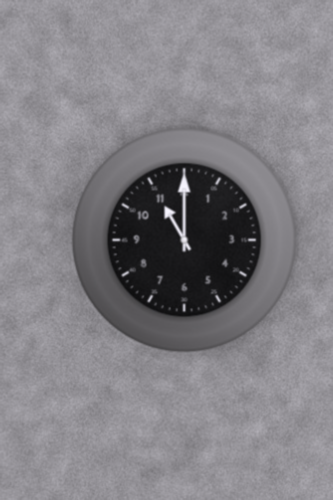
h=11 m=0
